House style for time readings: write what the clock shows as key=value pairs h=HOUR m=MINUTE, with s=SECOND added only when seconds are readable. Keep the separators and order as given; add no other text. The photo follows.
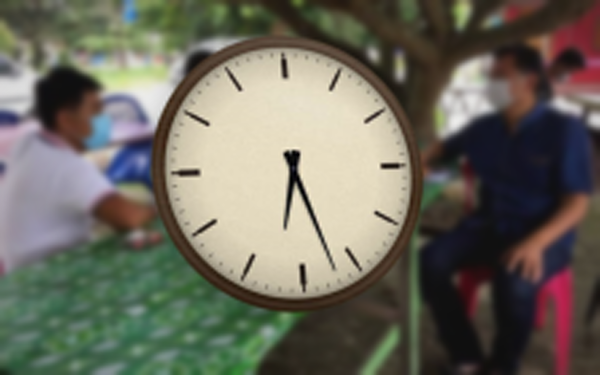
h=6 m=27
